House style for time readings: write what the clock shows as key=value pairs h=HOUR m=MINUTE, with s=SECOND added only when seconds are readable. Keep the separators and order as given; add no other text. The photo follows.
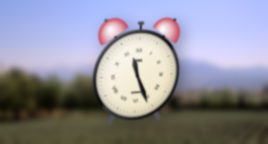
h=11 m=26
